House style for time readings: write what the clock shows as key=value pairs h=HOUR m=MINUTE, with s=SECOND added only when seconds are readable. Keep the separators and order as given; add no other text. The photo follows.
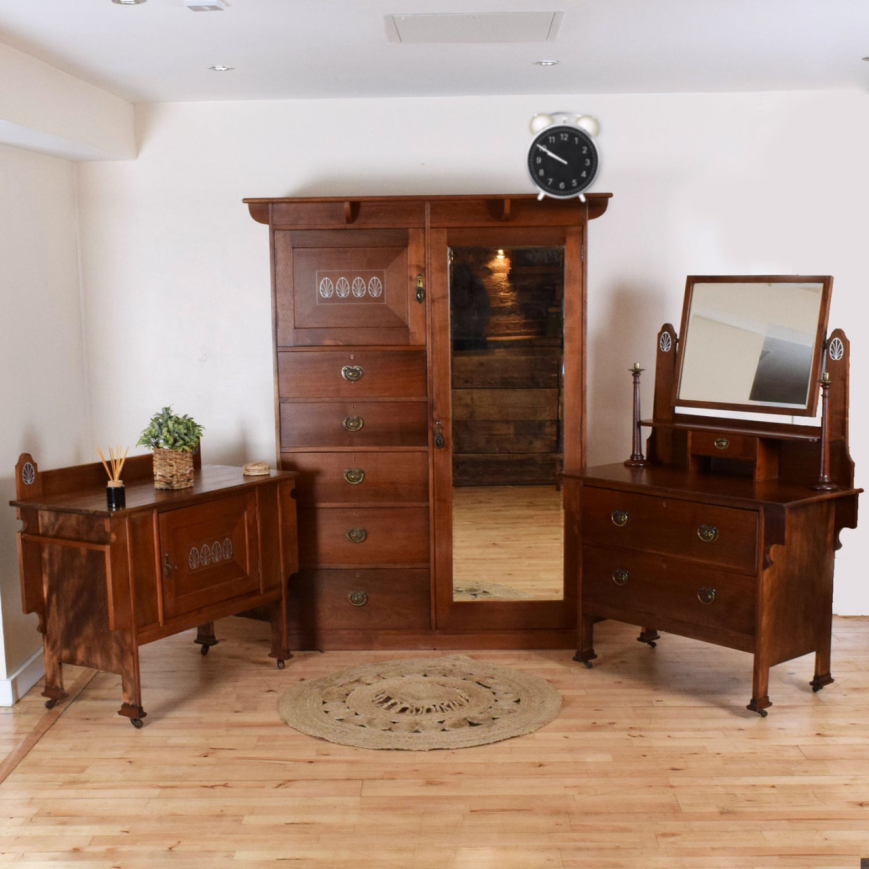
h=9 m=50
